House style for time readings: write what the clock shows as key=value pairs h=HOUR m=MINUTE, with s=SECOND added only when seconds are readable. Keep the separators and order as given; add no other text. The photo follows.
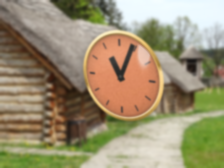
h=11 m=4
